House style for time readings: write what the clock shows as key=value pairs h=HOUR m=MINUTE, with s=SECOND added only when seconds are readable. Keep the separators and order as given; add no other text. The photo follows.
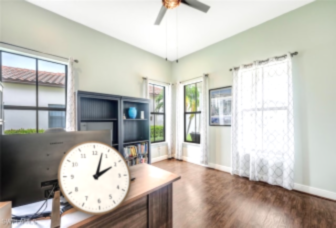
h=2 m=3
